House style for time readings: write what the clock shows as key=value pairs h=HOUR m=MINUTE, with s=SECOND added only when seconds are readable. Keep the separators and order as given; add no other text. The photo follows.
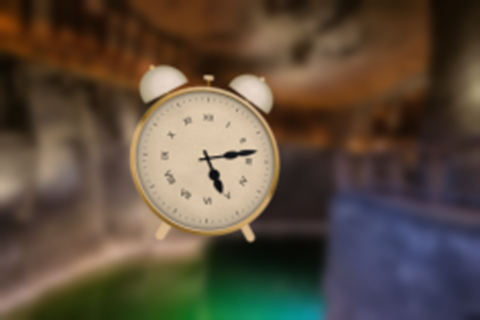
h=5 m=13
